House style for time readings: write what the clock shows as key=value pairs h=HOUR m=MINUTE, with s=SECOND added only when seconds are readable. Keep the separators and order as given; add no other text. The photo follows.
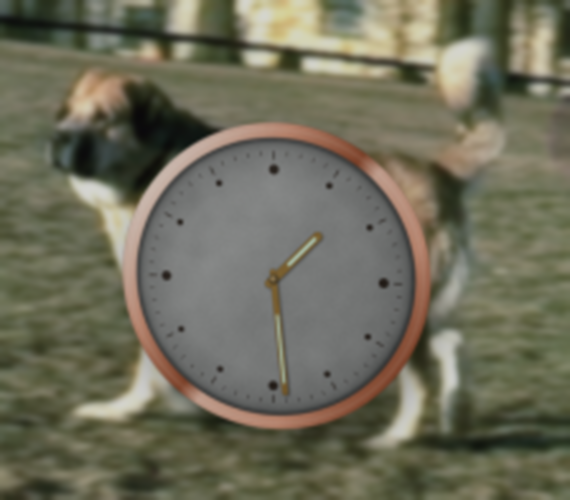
h=1 m=29
